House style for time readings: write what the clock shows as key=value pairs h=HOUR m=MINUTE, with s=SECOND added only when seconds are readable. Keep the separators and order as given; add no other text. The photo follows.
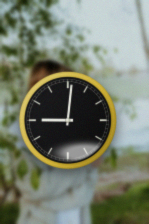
h=9 m=1
